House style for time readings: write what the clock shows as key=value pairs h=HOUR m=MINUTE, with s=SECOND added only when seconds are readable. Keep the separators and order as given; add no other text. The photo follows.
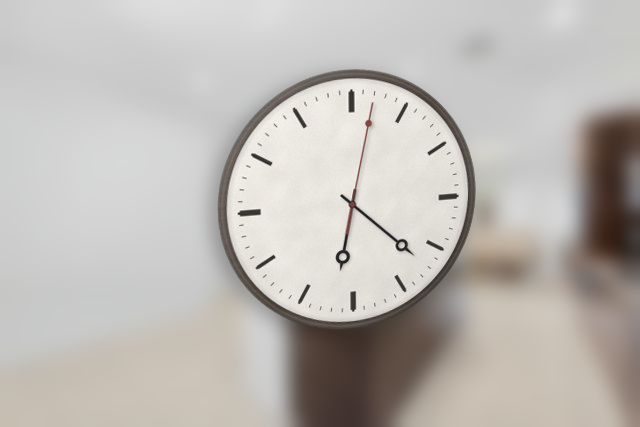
h=6 m=22 s=2
